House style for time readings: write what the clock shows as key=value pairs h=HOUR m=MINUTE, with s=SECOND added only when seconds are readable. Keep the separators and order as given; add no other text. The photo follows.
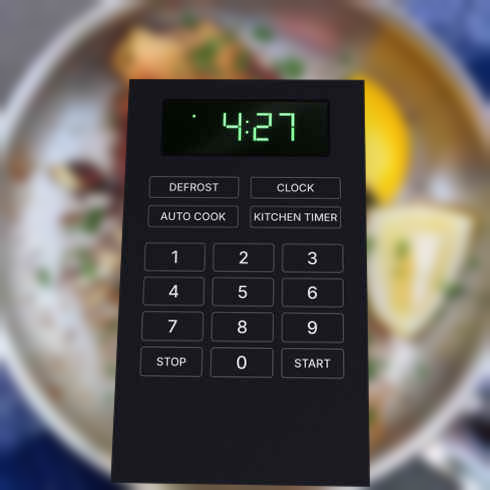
h=4 m=27
